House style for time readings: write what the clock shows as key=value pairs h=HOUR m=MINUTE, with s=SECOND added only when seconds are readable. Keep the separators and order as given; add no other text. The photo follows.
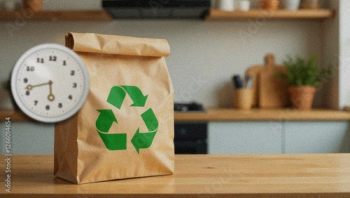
h=5 m=42
